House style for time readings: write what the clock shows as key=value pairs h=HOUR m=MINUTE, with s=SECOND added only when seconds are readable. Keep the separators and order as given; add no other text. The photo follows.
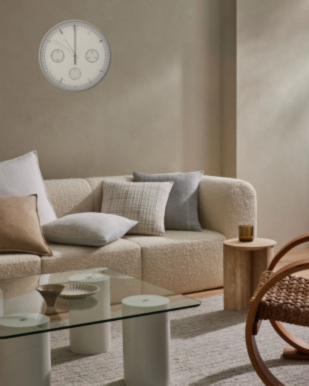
h=10 m=51
